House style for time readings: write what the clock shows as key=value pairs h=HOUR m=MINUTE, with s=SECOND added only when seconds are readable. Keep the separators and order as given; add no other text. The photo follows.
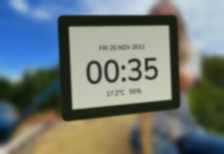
h=0 m=35
